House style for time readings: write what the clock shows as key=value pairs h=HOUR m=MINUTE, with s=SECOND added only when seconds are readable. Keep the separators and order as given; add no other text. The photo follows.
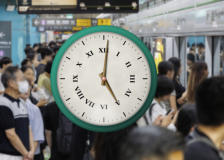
h=5 m=1
